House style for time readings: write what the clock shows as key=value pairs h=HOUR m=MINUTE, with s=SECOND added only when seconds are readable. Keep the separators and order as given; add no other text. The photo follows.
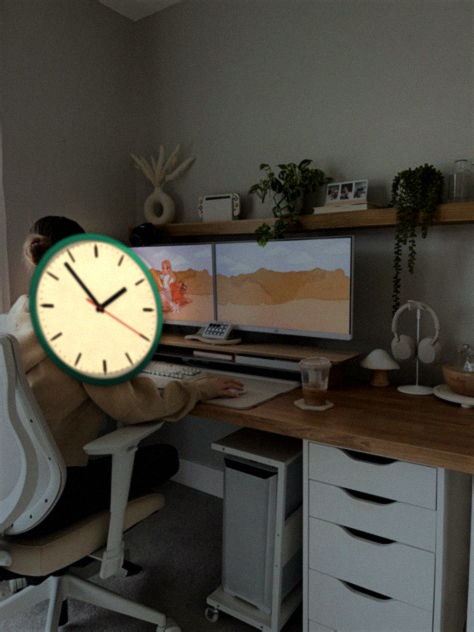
h=1 m=53 s=20
